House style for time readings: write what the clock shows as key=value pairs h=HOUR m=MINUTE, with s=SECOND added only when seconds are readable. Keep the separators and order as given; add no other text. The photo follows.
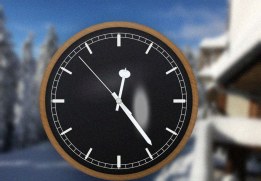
h=12 m=23 s=53
